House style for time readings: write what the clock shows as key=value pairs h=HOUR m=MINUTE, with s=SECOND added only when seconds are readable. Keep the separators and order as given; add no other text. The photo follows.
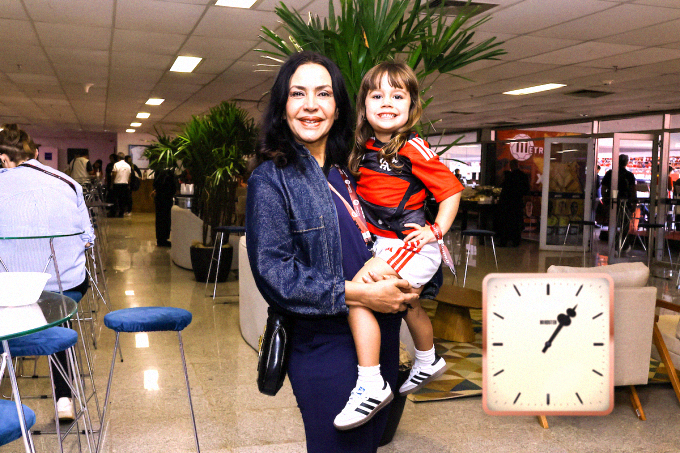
h=1 m=6
